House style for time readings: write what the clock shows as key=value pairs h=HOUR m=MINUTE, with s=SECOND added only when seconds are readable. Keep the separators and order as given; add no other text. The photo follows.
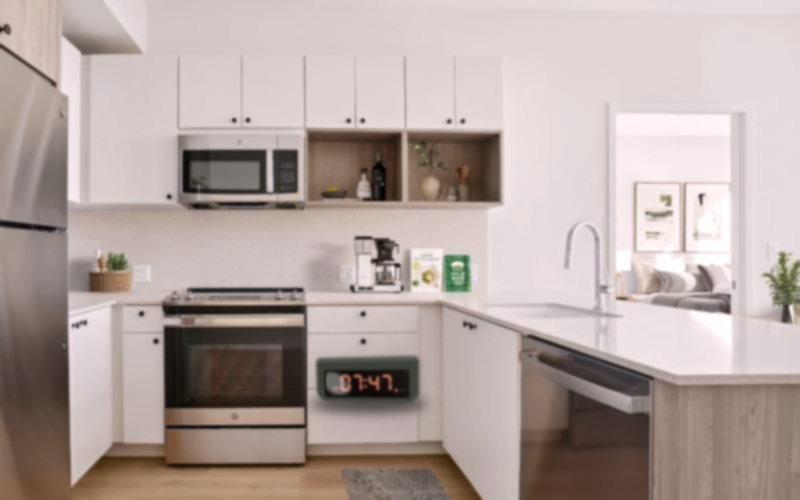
h=7 m=47
